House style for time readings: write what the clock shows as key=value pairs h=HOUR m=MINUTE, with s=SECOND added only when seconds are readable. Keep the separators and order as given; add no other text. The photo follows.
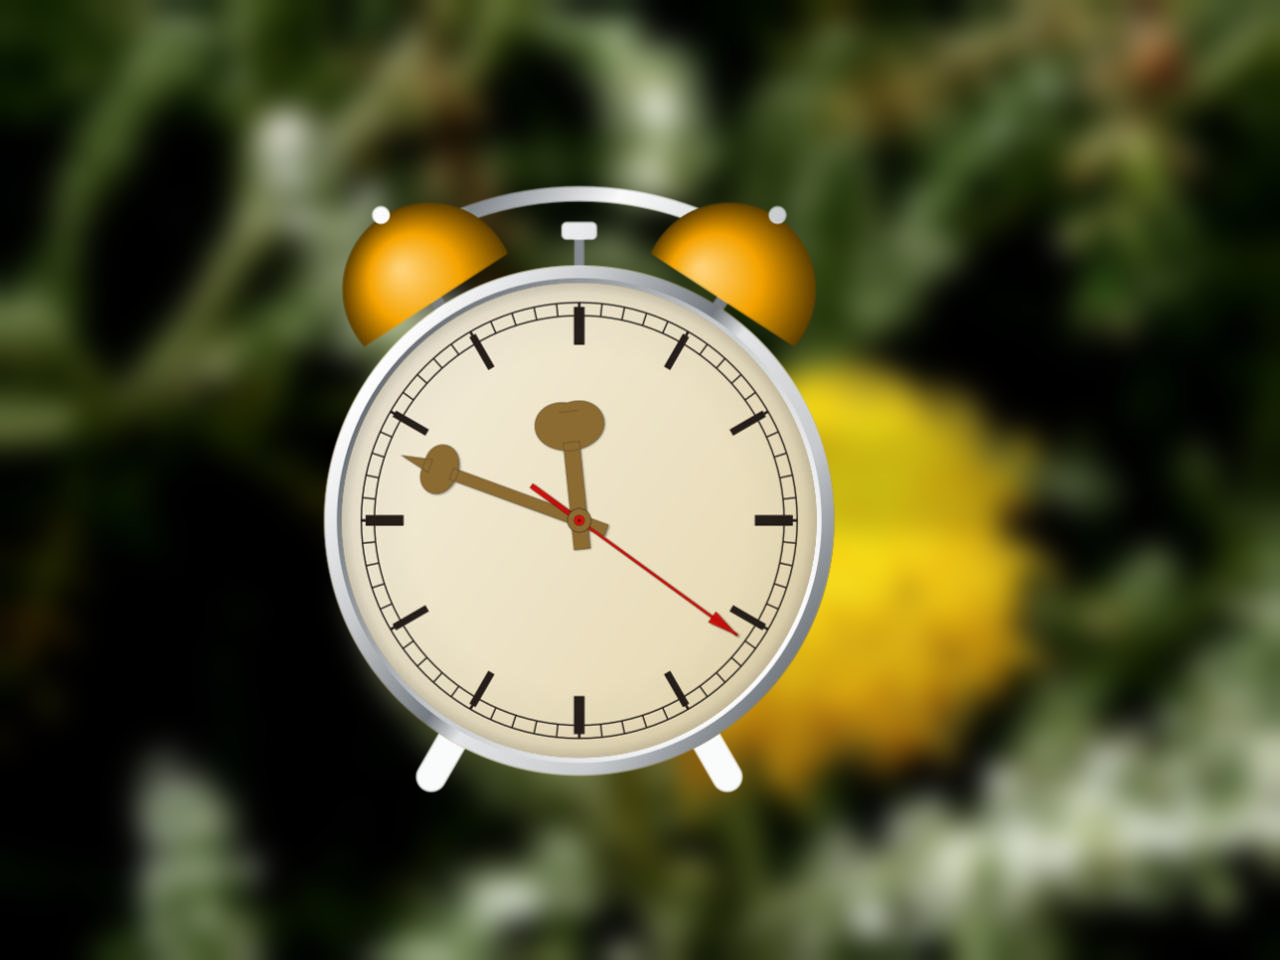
h=11 m=48 s=21
